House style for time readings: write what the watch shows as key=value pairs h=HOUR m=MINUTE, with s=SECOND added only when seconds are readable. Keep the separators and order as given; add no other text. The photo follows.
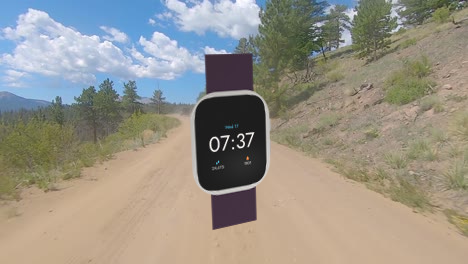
h=7 m=37
